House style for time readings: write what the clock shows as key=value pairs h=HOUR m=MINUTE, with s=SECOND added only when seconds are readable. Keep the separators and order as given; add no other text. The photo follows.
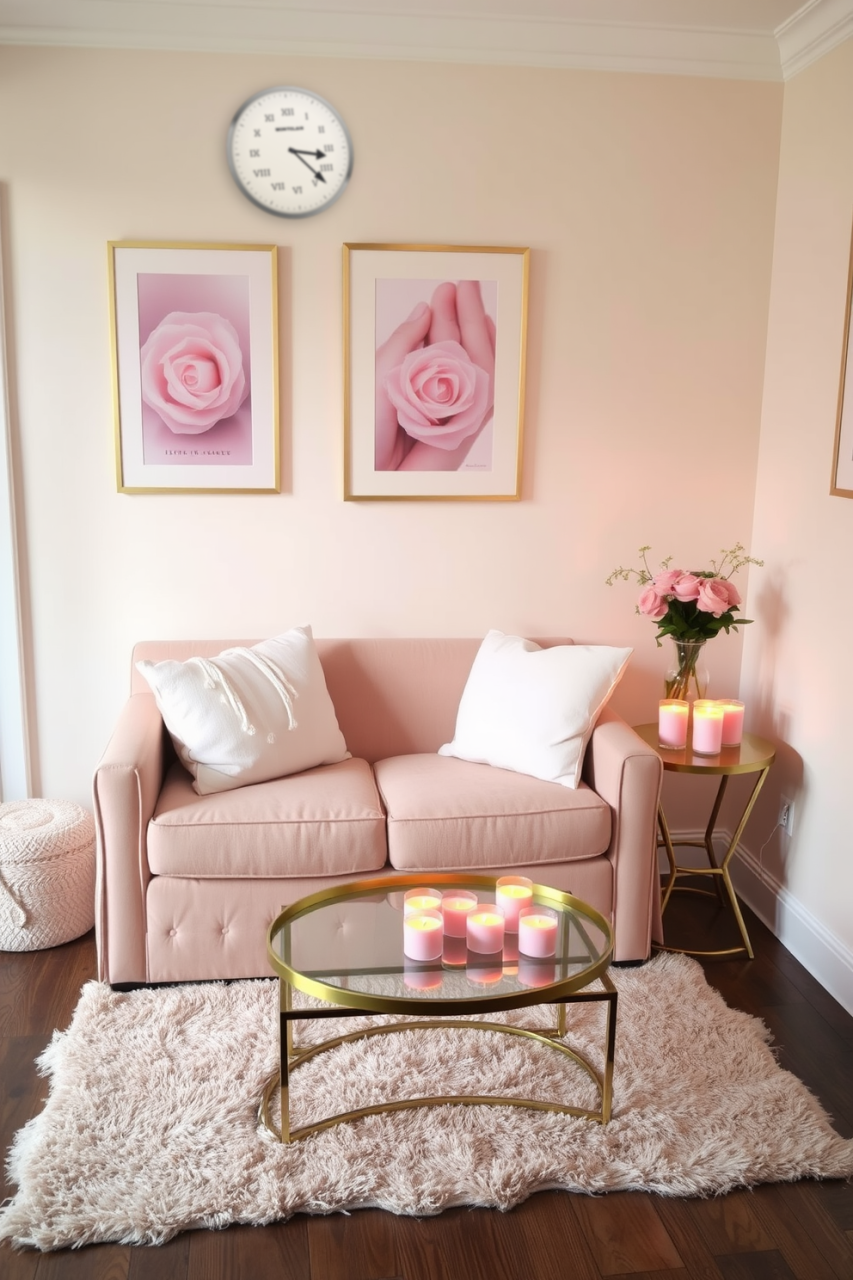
h=3 m=23
